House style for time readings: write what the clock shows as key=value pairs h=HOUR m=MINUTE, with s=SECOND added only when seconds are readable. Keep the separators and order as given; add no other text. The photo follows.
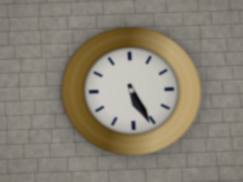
h=5 m=26
